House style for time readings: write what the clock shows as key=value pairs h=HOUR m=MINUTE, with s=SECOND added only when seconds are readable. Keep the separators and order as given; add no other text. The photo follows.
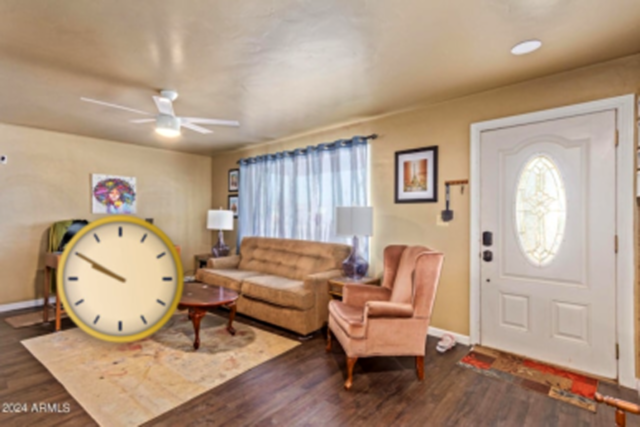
h=9 m=50
